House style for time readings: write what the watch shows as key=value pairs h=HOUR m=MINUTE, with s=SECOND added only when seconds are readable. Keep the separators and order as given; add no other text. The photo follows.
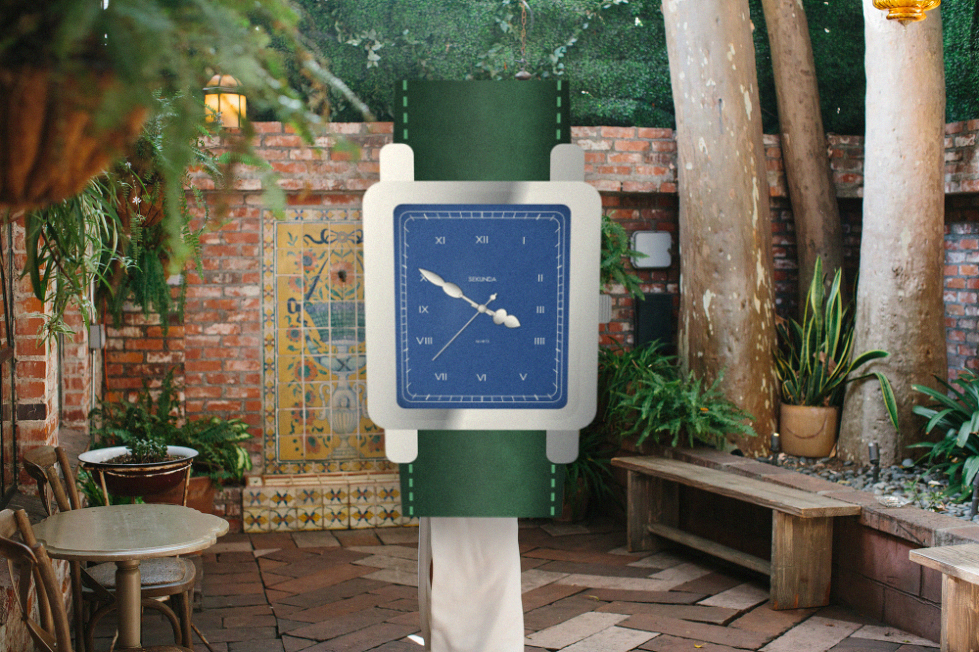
h=3 m=50 s=37
